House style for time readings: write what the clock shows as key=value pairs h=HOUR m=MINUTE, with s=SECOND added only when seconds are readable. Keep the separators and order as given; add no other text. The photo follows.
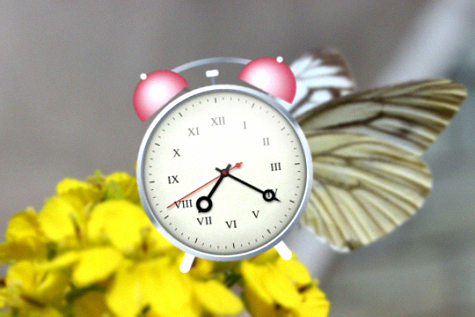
h=7 m=20 s=41
